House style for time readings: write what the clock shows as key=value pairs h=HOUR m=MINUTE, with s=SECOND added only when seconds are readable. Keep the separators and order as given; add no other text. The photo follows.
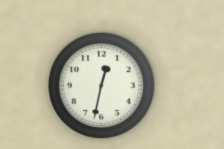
h=12 m=32
